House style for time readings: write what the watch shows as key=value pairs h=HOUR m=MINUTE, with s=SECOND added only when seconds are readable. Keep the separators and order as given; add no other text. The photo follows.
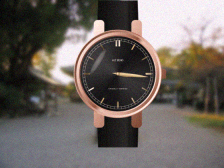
h=3 m=16
